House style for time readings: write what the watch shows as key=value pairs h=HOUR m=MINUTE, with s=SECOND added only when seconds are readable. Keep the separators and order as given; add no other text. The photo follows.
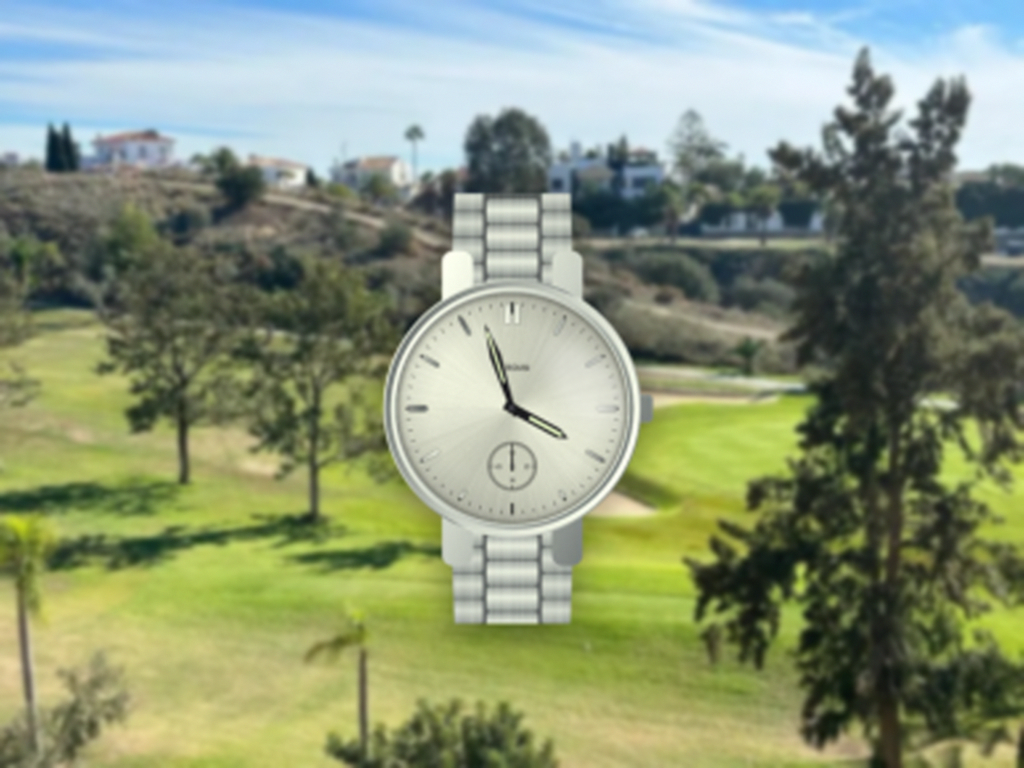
h=3 m=57
